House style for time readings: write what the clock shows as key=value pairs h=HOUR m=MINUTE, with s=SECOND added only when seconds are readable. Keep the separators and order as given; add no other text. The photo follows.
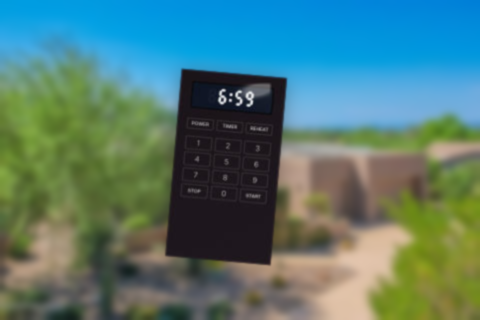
h=6 m=59
